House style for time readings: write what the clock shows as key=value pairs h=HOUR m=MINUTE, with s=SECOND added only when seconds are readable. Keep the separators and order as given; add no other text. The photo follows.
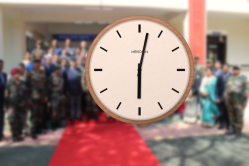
h=6 m=2
